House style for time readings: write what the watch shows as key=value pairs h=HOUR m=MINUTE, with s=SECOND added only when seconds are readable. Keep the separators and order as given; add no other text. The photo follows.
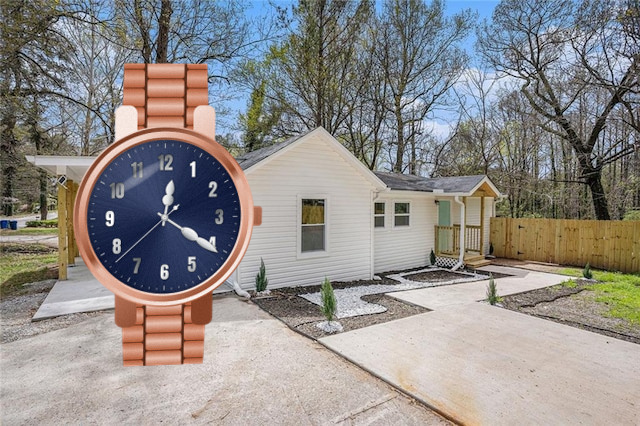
h=12 m=20 s=38
